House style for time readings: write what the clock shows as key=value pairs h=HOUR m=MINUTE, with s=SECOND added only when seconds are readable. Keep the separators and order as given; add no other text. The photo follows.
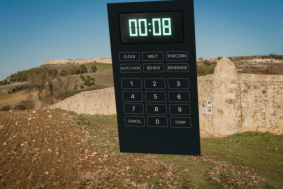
h=0 m=8
